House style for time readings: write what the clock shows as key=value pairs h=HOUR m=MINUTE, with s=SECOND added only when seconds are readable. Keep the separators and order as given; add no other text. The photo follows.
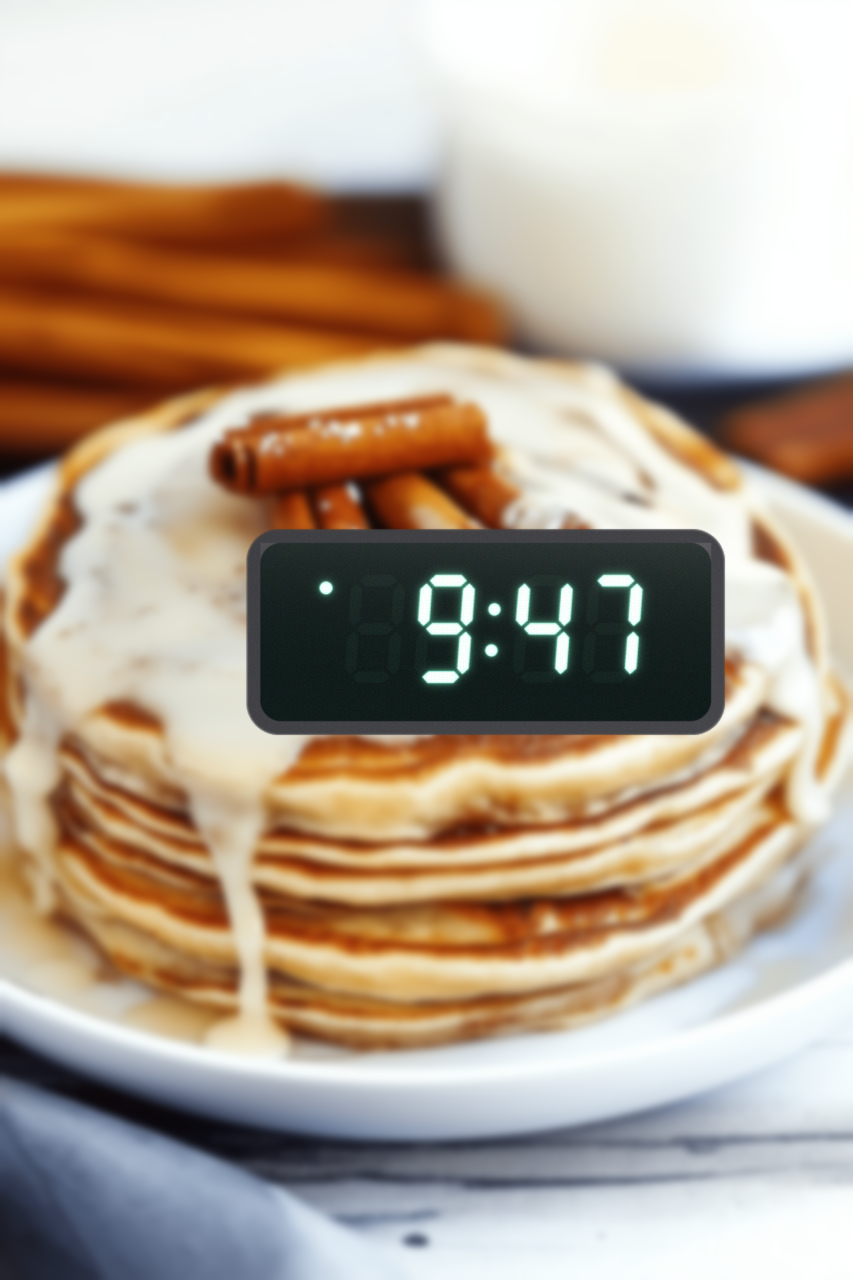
h=9 m=47
